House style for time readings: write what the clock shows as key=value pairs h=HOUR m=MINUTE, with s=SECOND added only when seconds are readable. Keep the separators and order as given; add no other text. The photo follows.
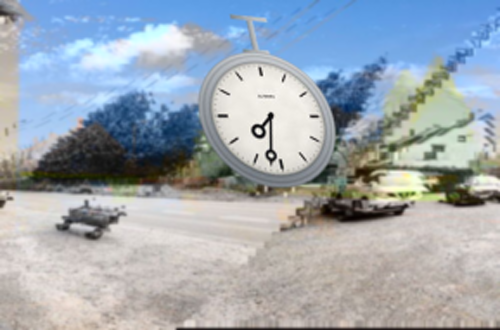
h=7 m=32
